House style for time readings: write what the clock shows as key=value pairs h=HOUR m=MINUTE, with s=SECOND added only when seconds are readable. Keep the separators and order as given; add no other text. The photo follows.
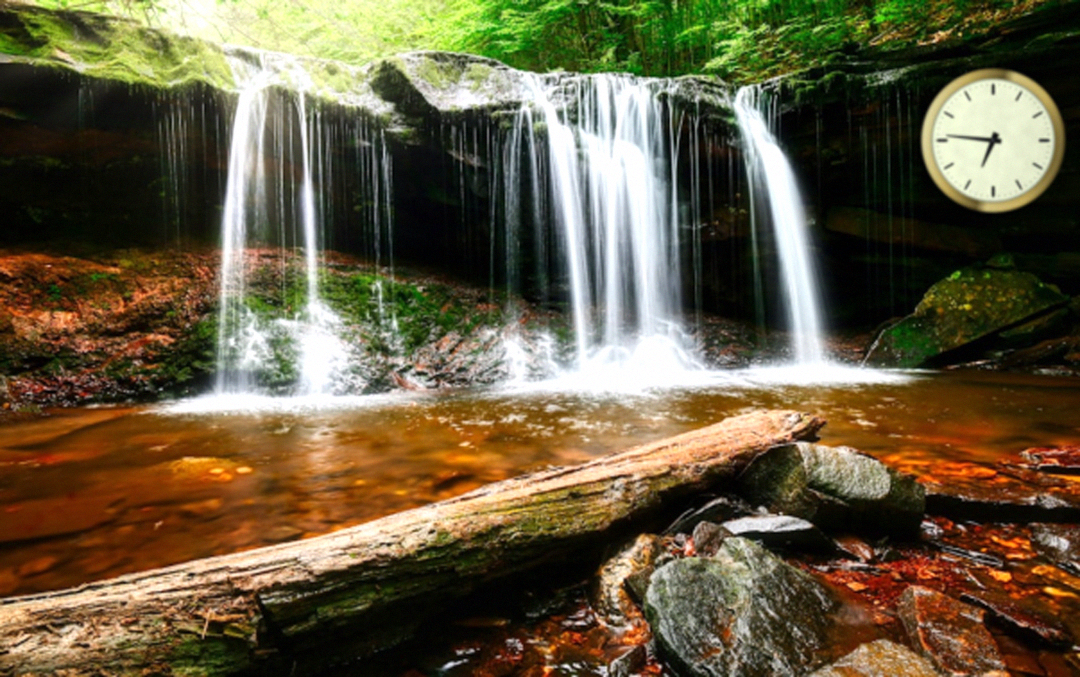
h=6 m=46
